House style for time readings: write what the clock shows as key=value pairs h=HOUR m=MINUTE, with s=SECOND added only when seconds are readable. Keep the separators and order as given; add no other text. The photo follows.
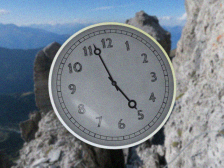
h=4 m=57
